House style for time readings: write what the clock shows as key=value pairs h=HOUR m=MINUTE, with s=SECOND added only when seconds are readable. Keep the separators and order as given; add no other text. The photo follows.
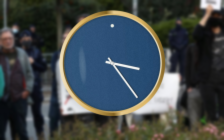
h=3 m=24
